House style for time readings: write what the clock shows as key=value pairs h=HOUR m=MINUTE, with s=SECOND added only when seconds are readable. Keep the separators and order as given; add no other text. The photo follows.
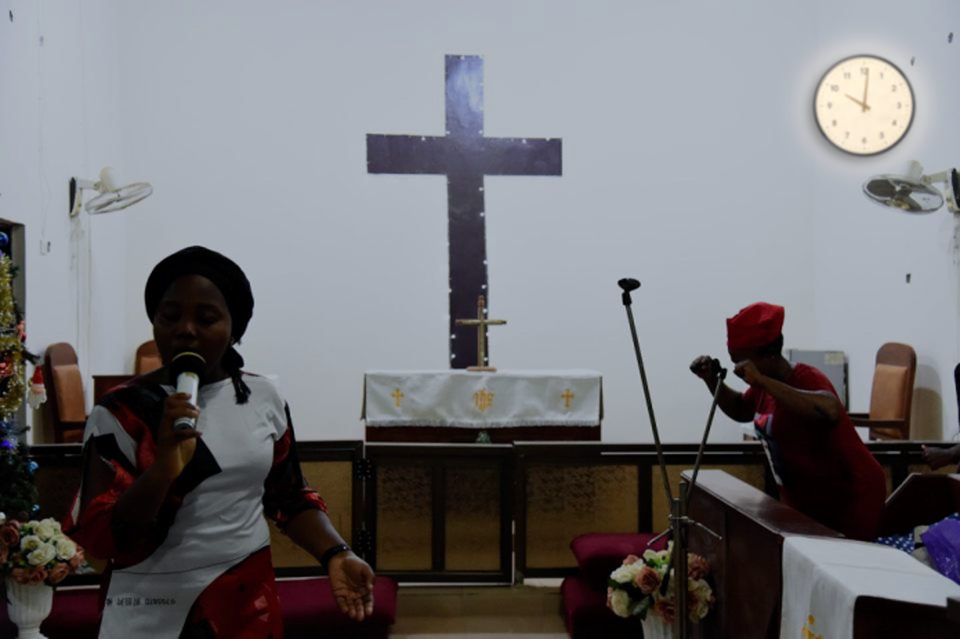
h=10 m=1
